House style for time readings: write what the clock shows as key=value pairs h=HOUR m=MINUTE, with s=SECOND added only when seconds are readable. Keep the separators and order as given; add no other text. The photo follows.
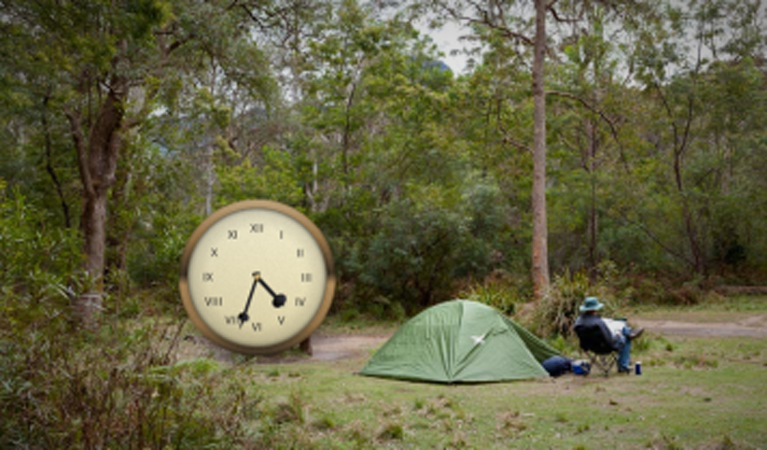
h=4 m=33
